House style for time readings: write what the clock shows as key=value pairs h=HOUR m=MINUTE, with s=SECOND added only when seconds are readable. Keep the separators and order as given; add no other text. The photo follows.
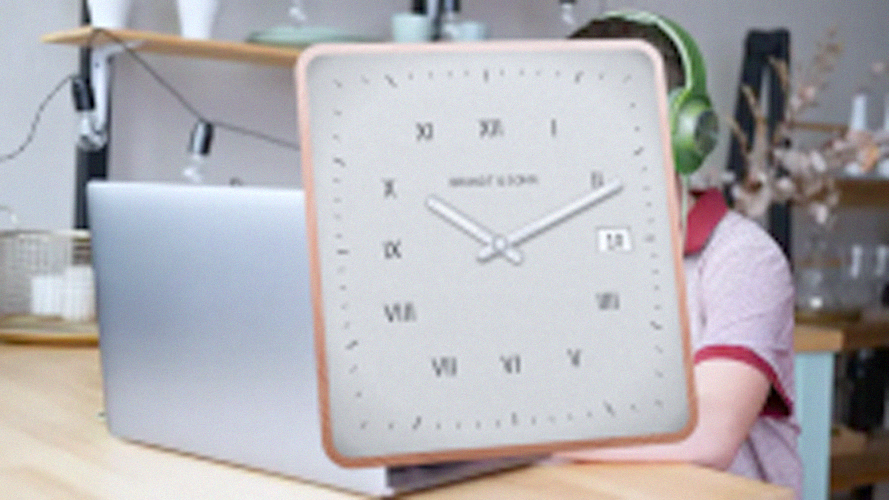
h=10 m=11
